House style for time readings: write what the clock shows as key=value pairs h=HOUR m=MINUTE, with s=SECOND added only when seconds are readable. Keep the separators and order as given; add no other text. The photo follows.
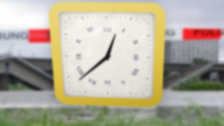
h=12 m=38
